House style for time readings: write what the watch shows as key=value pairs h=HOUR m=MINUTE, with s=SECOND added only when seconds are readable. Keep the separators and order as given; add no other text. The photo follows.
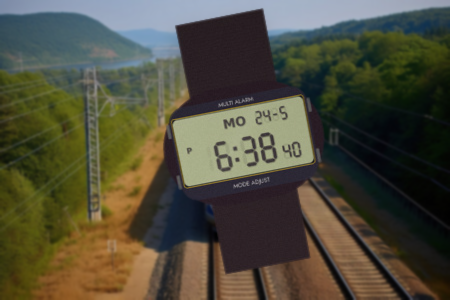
h=6 m=38 s=40
